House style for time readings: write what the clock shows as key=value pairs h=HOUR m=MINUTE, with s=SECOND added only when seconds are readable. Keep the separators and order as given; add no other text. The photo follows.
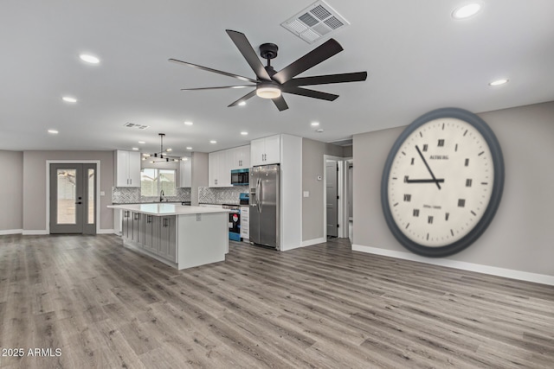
h=8 m=53
